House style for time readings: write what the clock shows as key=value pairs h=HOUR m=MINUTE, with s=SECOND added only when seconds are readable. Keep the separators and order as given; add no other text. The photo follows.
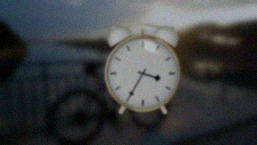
h=3 m=35
